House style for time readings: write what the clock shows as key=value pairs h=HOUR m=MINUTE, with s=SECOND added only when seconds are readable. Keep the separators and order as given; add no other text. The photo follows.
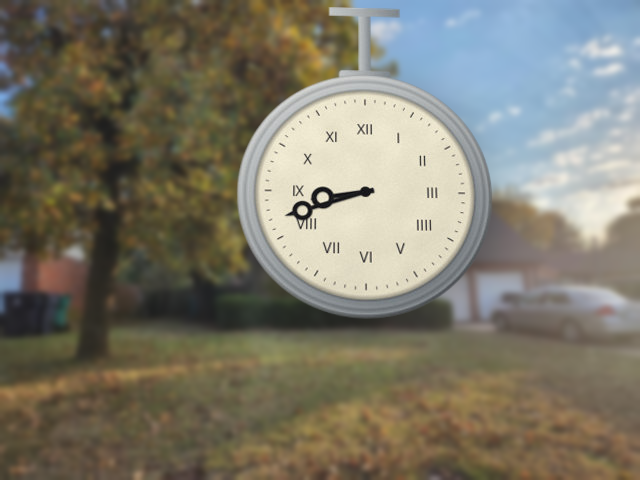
h=8 m=42
